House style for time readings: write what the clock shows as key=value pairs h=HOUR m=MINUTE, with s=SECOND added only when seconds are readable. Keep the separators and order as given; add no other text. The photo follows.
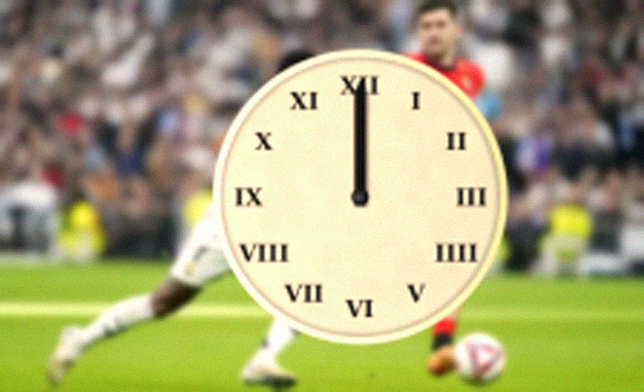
h=12 m=0
